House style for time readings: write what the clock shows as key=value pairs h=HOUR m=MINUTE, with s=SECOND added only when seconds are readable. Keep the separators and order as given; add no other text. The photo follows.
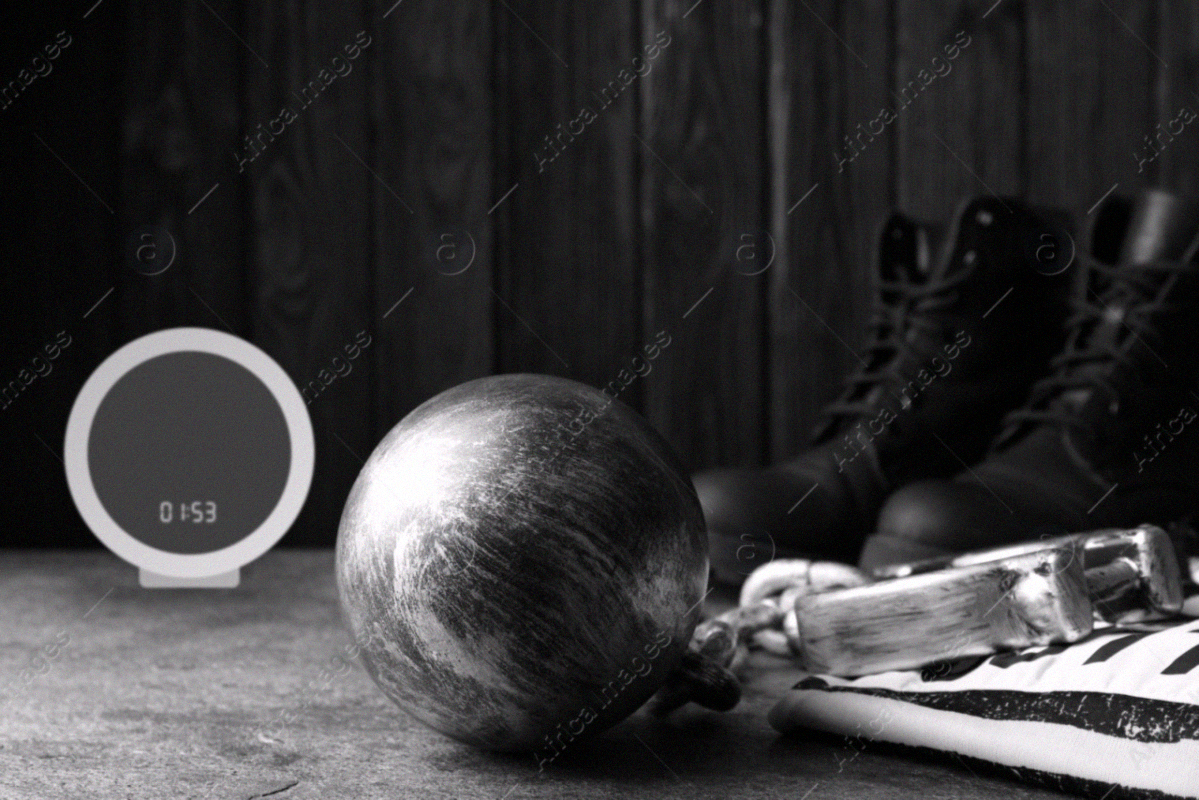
h=1 m=53
